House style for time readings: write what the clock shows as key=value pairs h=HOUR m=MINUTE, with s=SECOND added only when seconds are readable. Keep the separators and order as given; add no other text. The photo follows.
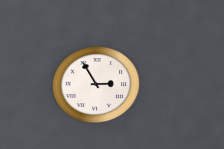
h=2 m=55
